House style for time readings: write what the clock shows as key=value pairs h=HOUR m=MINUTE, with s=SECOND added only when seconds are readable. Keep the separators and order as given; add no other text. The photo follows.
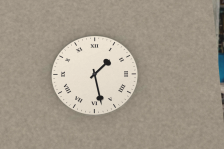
h=1 m=28
